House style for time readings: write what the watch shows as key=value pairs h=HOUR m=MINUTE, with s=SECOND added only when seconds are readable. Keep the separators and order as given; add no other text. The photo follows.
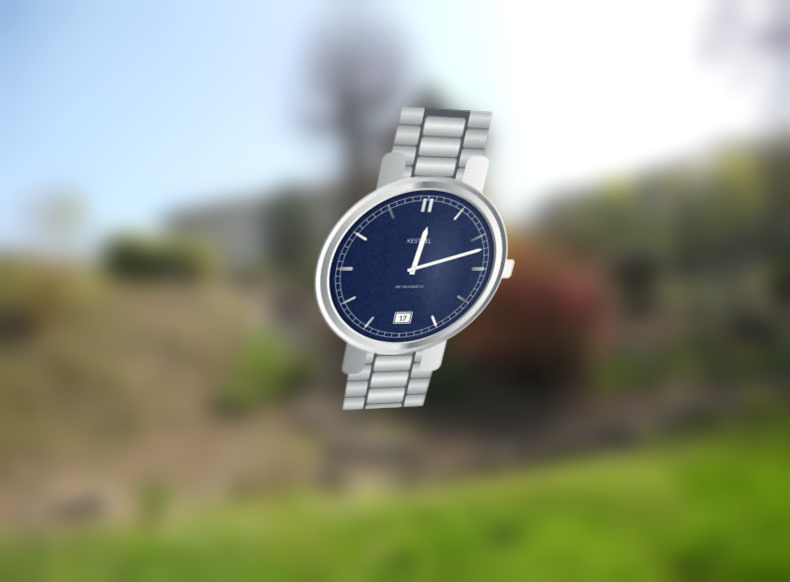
h=12 m=12
